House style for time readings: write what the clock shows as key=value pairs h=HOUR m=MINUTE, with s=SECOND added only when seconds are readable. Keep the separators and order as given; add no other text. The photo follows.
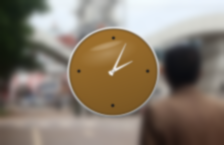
h=2 m=4
